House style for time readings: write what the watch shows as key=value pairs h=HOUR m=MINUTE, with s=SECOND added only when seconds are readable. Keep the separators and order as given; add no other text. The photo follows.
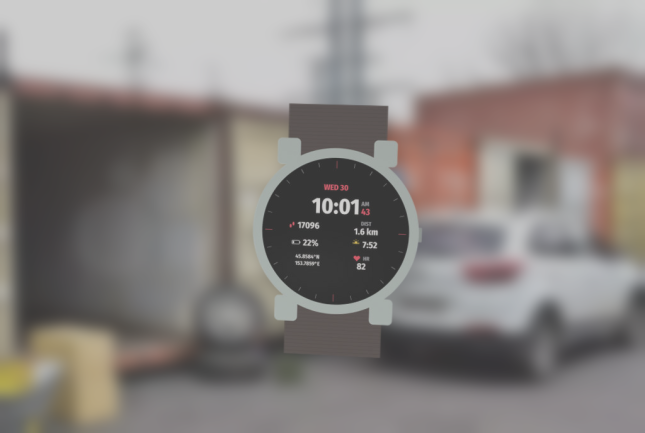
h=10 m=1 s=43
